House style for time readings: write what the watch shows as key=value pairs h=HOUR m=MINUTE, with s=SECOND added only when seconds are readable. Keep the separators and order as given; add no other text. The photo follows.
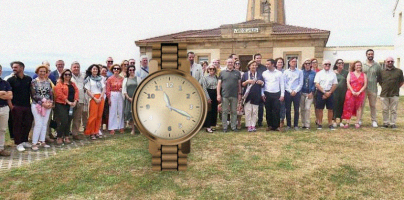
h=11 m=19
